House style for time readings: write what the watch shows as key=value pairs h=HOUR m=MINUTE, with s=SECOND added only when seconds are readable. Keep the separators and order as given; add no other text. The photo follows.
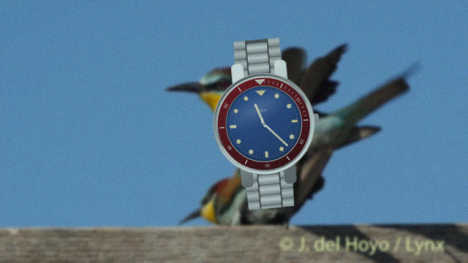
h=11 m=23
